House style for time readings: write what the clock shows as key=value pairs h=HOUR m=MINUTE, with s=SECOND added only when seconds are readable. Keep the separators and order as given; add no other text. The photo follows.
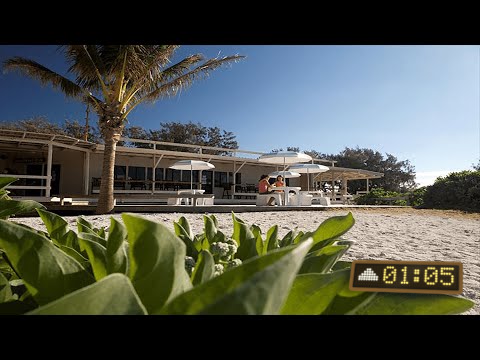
h=1 m=5
